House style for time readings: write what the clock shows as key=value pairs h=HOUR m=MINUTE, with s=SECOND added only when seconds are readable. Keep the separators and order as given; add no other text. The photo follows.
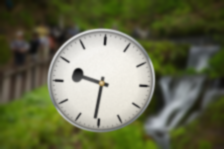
h=9 m=31
